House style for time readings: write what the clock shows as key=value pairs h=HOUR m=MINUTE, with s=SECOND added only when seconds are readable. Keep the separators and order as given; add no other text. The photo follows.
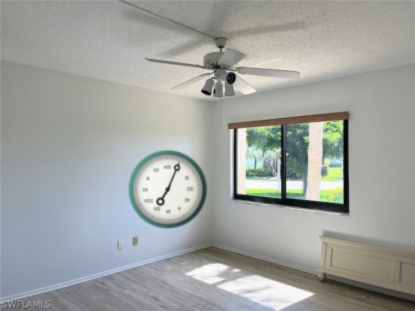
h=7 m=4
